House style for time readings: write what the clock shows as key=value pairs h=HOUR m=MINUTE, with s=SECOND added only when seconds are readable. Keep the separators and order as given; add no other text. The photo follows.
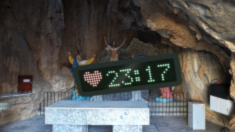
h=23 m=17
